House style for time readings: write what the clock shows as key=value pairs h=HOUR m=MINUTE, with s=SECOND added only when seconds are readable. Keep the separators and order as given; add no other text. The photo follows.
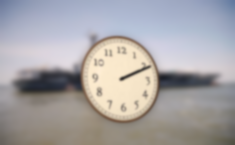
h=2 m=11
